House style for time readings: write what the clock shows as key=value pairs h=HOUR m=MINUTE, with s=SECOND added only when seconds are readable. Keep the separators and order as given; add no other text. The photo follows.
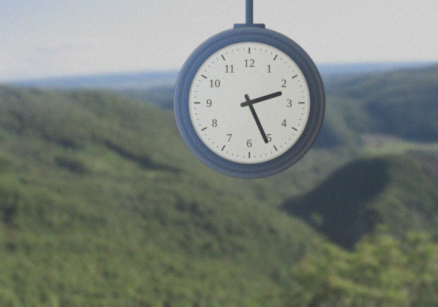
h=2 m=26
